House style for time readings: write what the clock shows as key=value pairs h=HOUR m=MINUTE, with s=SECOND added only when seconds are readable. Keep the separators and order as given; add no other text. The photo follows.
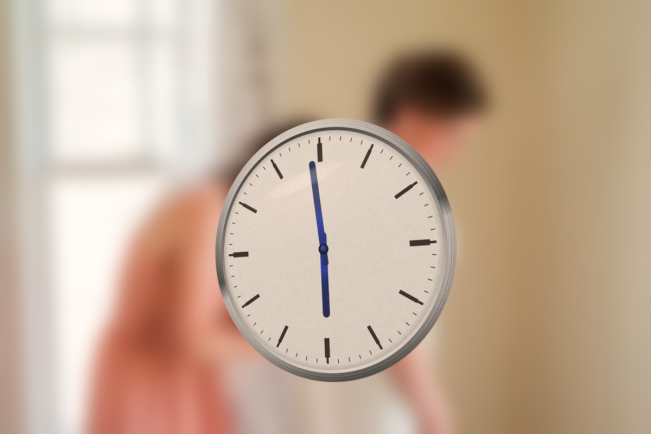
h=5 m=59
